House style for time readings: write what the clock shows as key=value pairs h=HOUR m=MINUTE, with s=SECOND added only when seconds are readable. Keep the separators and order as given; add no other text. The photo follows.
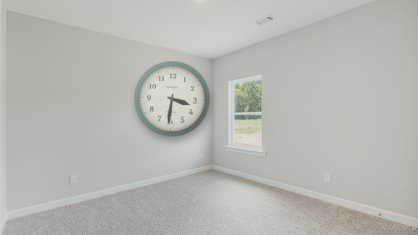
h=3 m=31
